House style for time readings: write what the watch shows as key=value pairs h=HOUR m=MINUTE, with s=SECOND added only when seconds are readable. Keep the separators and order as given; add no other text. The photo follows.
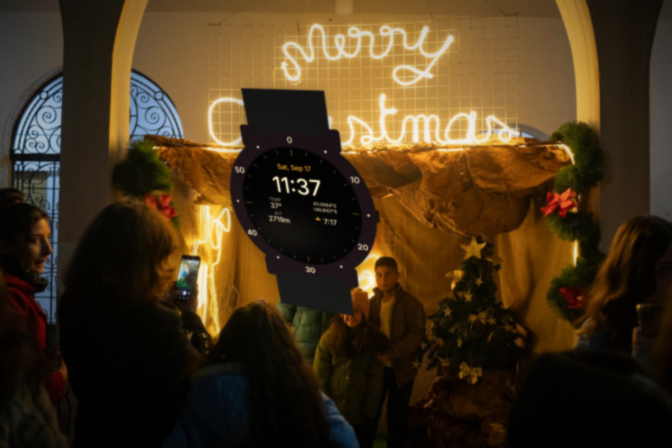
h=11 m=37
